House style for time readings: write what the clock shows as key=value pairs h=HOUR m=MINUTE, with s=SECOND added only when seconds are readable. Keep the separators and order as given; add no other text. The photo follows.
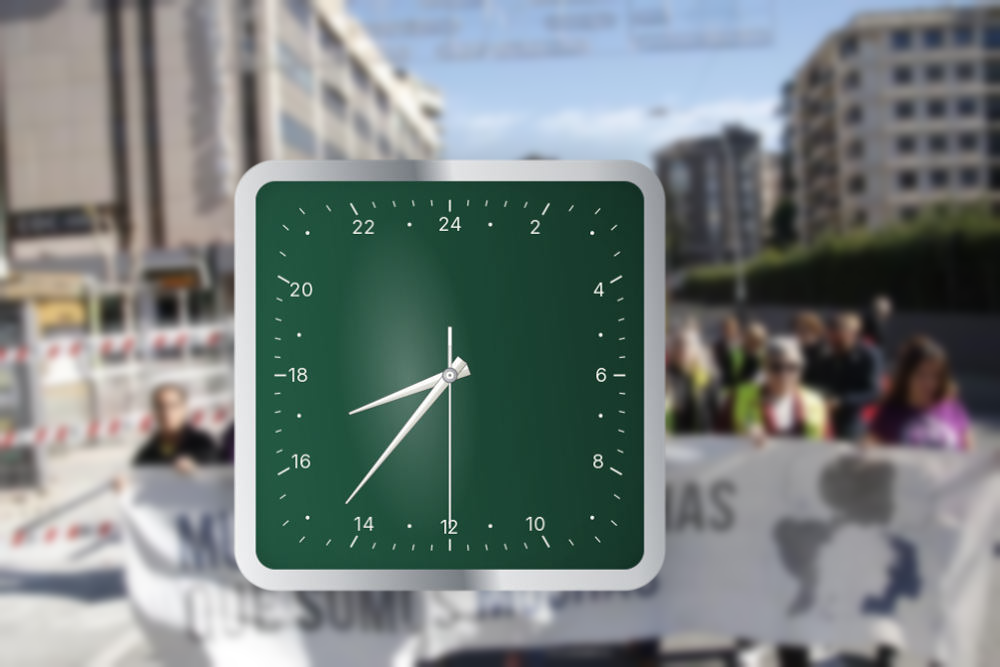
h=16 m=36 s=30
